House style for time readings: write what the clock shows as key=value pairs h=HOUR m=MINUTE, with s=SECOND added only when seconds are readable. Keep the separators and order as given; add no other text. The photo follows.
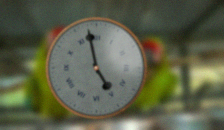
h=4 m=58
